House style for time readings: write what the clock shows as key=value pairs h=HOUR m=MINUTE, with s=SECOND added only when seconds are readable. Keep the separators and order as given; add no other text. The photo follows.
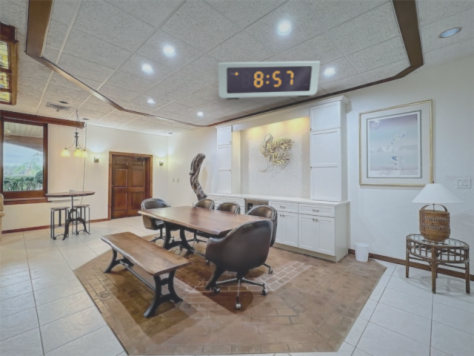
h=8 m=57
